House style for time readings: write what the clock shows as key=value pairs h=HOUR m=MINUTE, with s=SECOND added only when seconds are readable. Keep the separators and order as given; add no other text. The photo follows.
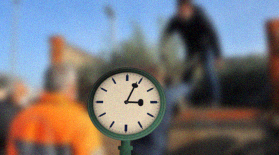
h=3 m=4
